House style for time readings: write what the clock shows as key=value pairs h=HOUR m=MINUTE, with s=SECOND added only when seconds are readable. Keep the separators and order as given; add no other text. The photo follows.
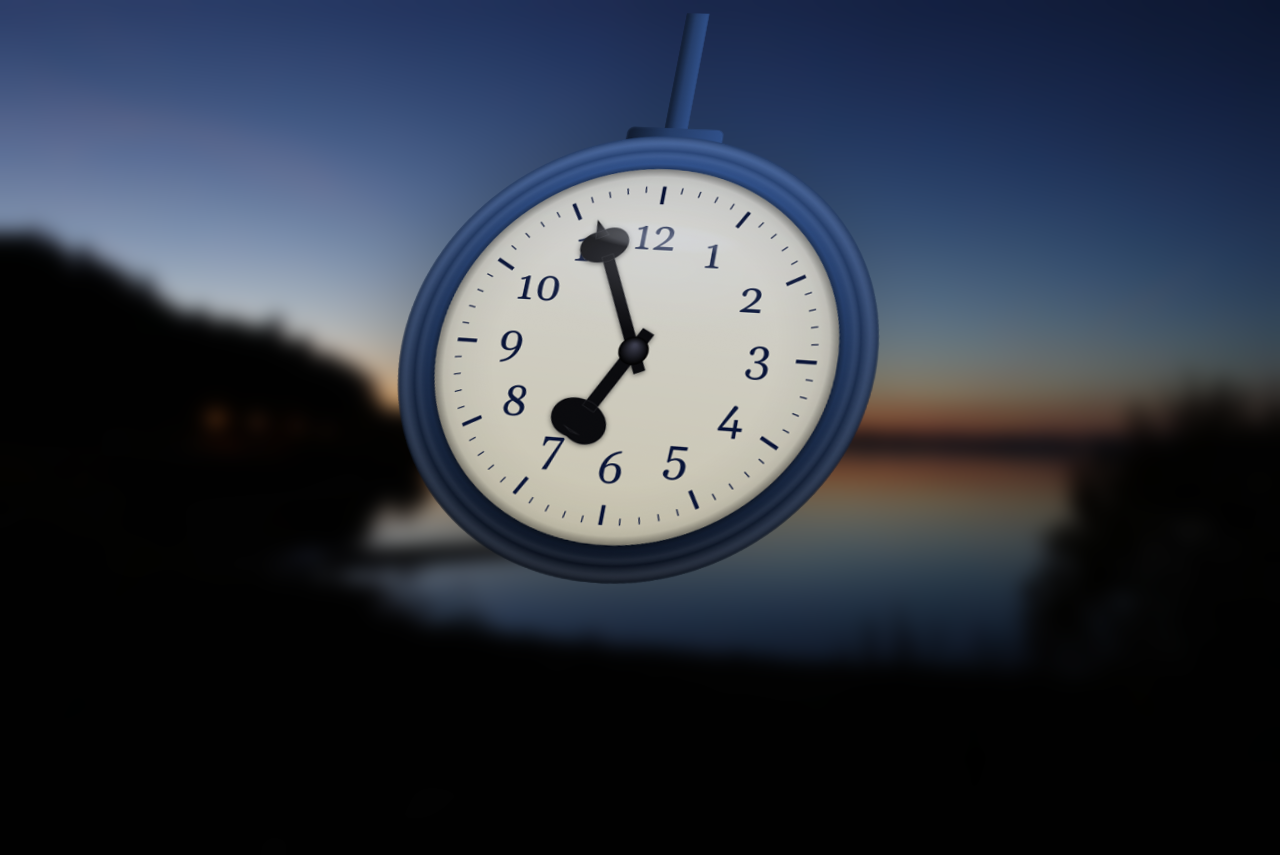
h=6 m=56
